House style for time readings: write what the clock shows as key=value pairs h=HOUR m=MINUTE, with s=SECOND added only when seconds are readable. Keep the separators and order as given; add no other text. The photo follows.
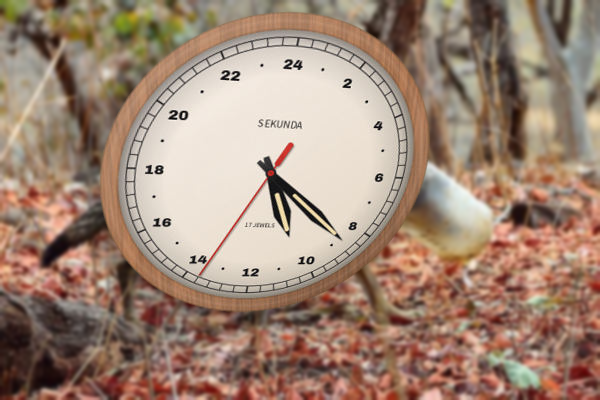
h=10 m=21 s=34
